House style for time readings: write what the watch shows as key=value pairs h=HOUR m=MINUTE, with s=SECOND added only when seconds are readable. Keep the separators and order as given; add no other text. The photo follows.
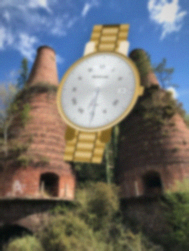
h=6 m=30
